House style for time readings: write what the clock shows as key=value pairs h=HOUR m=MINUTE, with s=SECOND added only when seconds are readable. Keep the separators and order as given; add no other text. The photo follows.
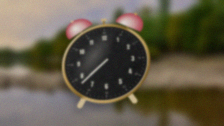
h=7 m=38
